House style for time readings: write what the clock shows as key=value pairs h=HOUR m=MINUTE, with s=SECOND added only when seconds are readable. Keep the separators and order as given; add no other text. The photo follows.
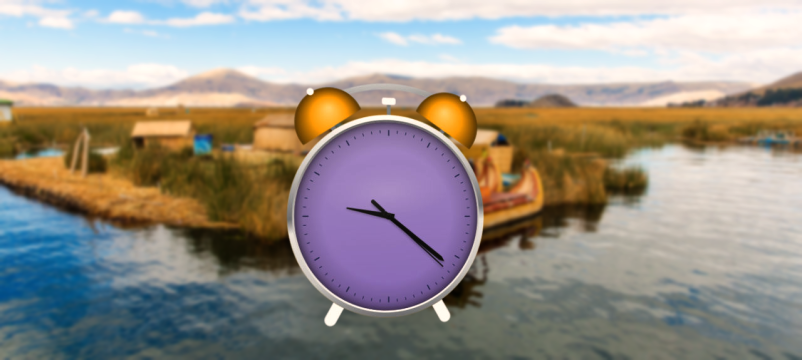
h=9 m=21 s=22
